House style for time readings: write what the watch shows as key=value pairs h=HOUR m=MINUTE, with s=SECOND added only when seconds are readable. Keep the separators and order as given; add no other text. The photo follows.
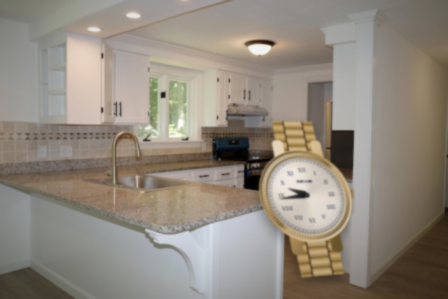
h=9 m=44
